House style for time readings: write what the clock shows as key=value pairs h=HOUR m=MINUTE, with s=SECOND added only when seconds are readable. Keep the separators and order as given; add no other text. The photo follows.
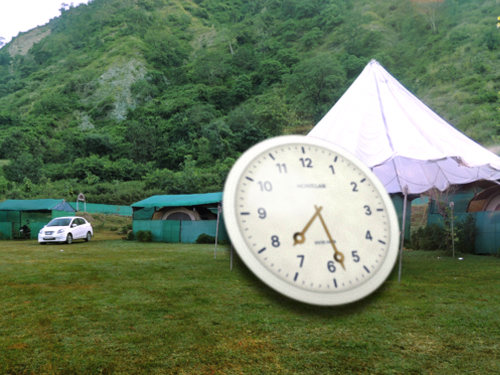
h=7 m=28
